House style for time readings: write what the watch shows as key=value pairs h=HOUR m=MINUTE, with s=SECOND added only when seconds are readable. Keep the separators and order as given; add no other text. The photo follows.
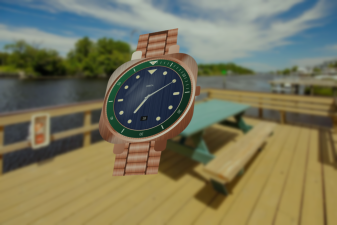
h=7 m=10
